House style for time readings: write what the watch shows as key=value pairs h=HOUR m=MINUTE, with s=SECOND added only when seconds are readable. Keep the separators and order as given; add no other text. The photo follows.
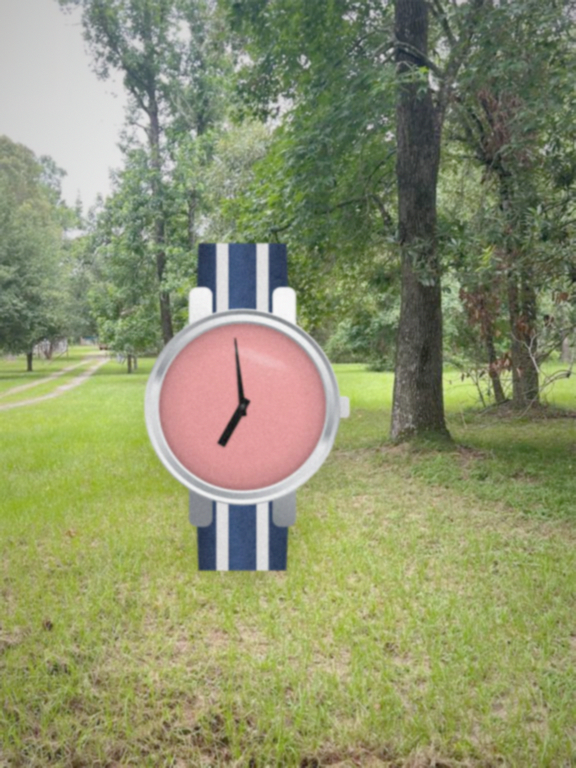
h=6 m=59
